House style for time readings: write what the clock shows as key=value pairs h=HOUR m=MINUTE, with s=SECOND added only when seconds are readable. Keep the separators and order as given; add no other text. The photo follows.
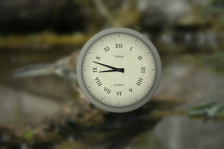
h=8 m=48
